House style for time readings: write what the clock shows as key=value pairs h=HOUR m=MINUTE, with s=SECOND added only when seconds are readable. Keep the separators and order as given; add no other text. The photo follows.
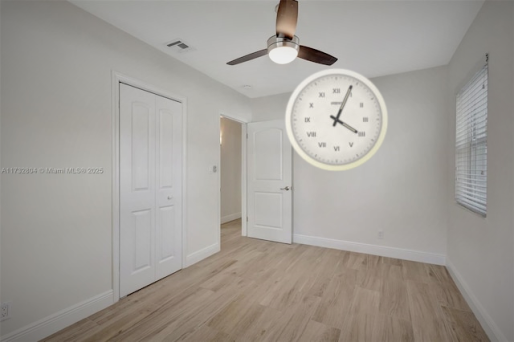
h=4 m=4
